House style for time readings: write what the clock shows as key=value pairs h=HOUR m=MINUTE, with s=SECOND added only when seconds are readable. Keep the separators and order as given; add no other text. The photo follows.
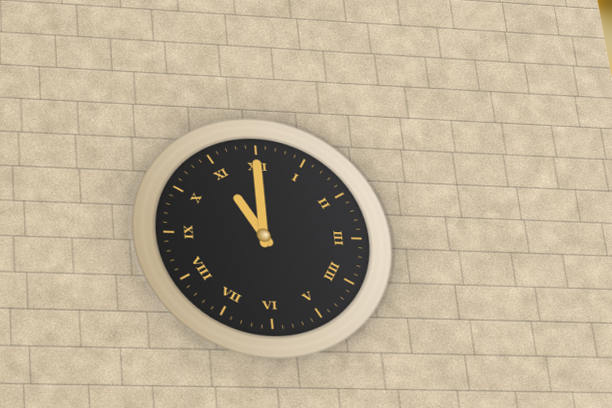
h=11 m=0
